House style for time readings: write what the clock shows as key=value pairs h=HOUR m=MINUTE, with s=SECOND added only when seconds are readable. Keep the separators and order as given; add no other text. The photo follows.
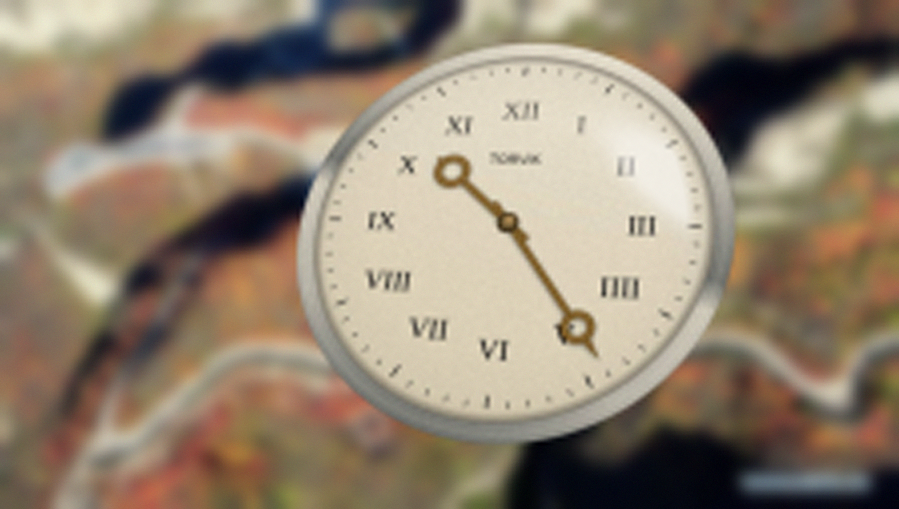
h=10 m=24
